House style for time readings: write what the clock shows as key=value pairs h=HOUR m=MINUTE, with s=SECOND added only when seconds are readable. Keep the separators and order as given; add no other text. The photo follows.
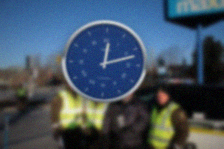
h=12 m=12
